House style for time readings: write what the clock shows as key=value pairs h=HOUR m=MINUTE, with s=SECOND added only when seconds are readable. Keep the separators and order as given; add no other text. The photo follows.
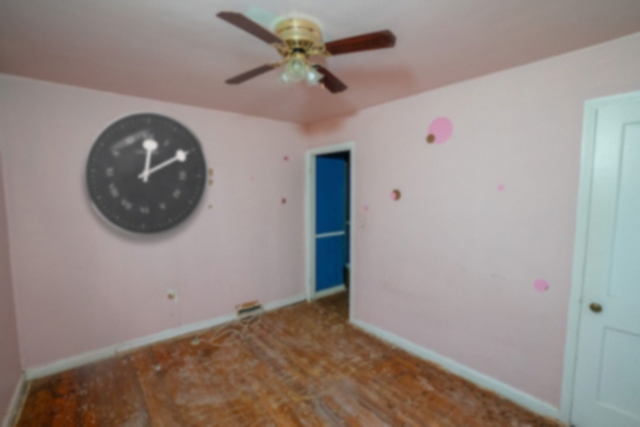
h=12 m=10
